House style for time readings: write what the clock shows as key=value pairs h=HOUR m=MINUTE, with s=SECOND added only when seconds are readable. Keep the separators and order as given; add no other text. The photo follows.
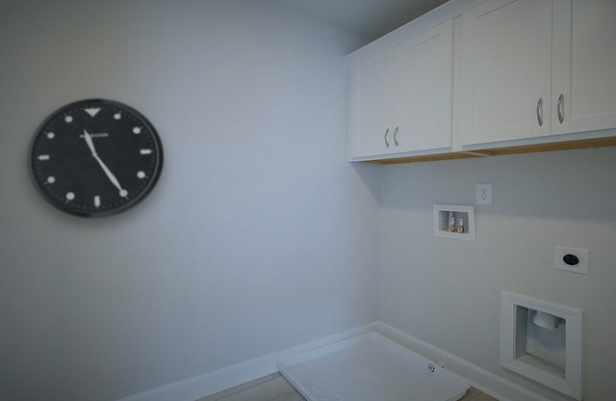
h=11 m=25
